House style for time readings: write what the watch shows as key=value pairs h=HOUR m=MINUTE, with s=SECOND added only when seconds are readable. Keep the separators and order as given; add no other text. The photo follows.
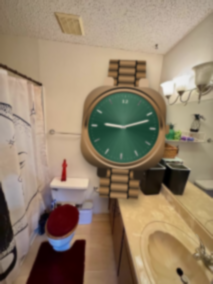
h=9 m=12
